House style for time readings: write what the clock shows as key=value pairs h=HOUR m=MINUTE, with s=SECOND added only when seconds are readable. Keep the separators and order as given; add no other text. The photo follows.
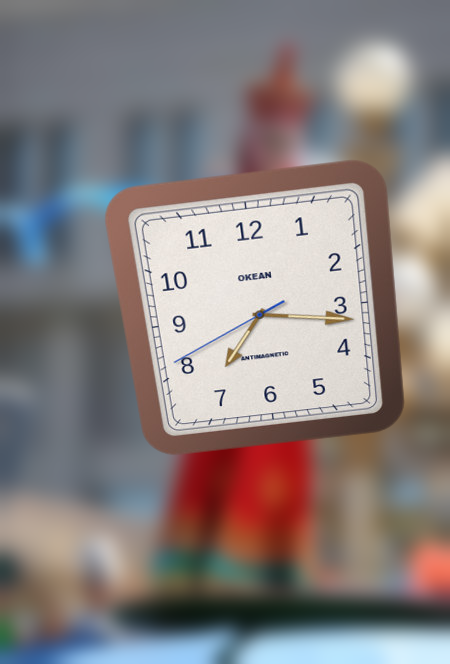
h=7 m=16 s=41
